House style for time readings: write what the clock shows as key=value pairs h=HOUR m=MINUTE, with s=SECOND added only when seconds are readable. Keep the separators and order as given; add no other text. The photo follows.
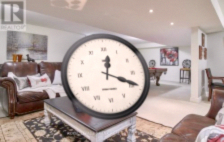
h=12 m=19
